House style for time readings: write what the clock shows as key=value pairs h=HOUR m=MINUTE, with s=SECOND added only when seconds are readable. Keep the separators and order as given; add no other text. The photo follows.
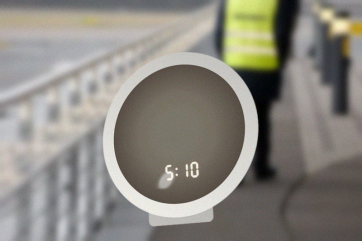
h=5 m=10
